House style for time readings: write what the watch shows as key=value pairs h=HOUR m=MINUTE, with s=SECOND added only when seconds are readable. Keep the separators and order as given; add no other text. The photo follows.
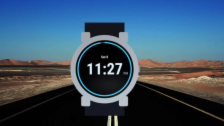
h=11 m=27
